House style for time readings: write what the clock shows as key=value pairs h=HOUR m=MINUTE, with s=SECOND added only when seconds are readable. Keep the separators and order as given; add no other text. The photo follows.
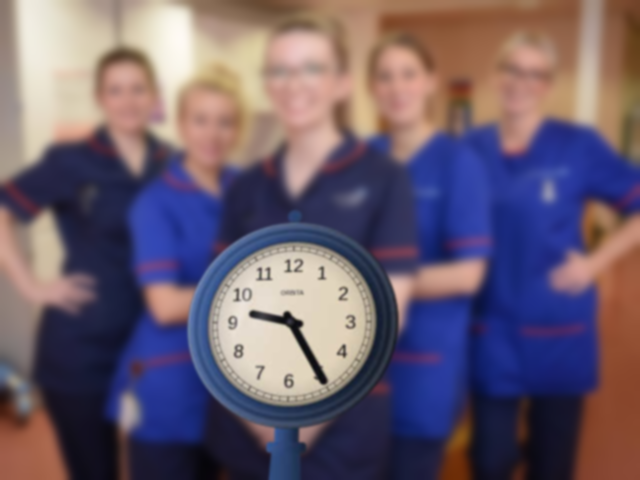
h=9 m=25
